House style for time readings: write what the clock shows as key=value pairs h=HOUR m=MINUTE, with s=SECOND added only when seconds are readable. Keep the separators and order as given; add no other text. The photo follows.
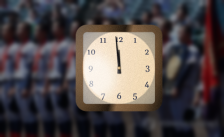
h=11 m=59
